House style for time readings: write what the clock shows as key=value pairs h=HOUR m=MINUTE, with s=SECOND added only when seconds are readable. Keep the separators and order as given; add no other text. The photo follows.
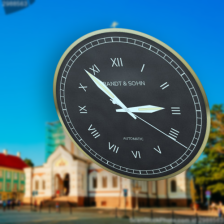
h=2 m=53 s=21
